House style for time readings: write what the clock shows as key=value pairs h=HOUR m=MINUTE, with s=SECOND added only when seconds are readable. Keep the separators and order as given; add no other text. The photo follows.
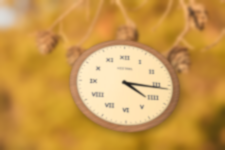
h=4 m=16
